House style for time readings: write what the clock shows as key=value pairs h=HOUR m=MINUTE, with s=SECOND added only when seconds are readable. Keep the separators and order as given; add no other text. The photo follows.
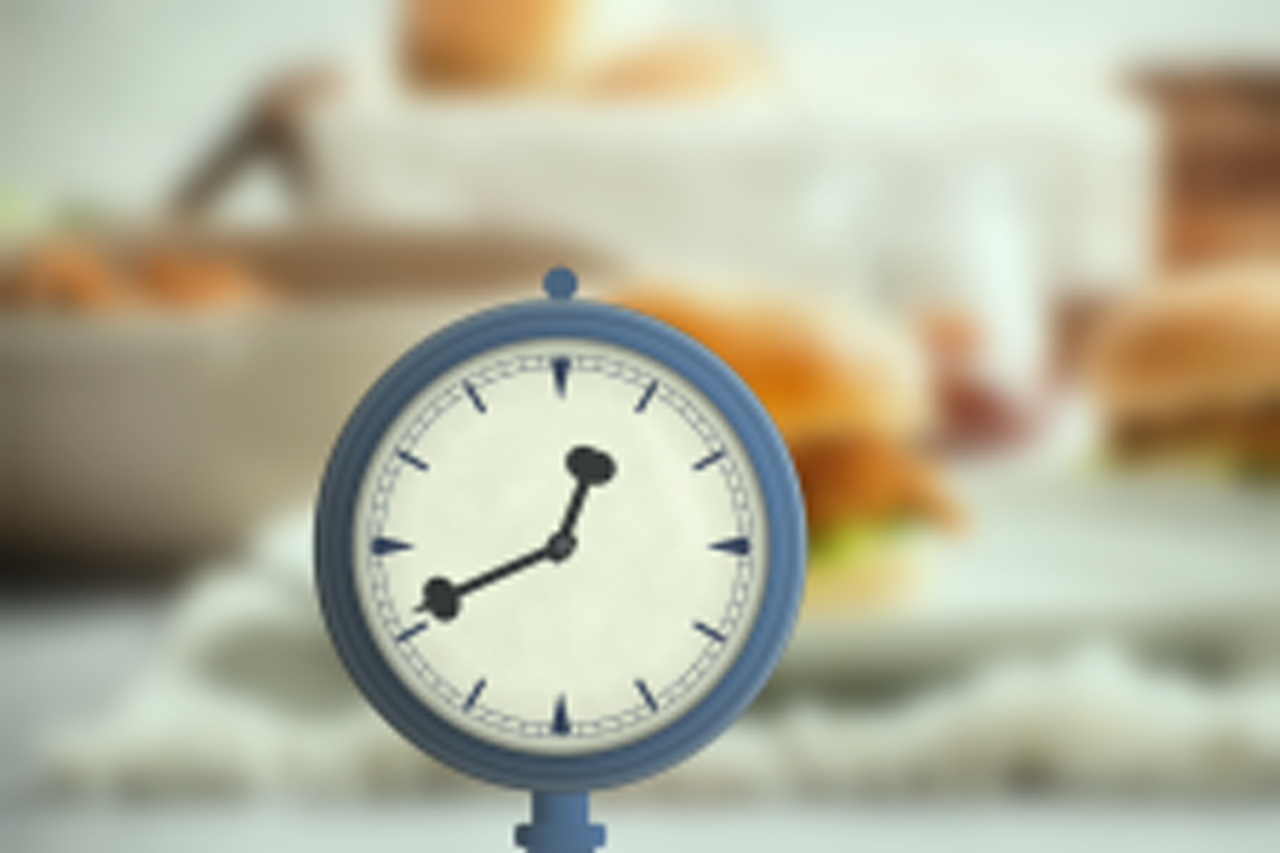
h=12 m=41
